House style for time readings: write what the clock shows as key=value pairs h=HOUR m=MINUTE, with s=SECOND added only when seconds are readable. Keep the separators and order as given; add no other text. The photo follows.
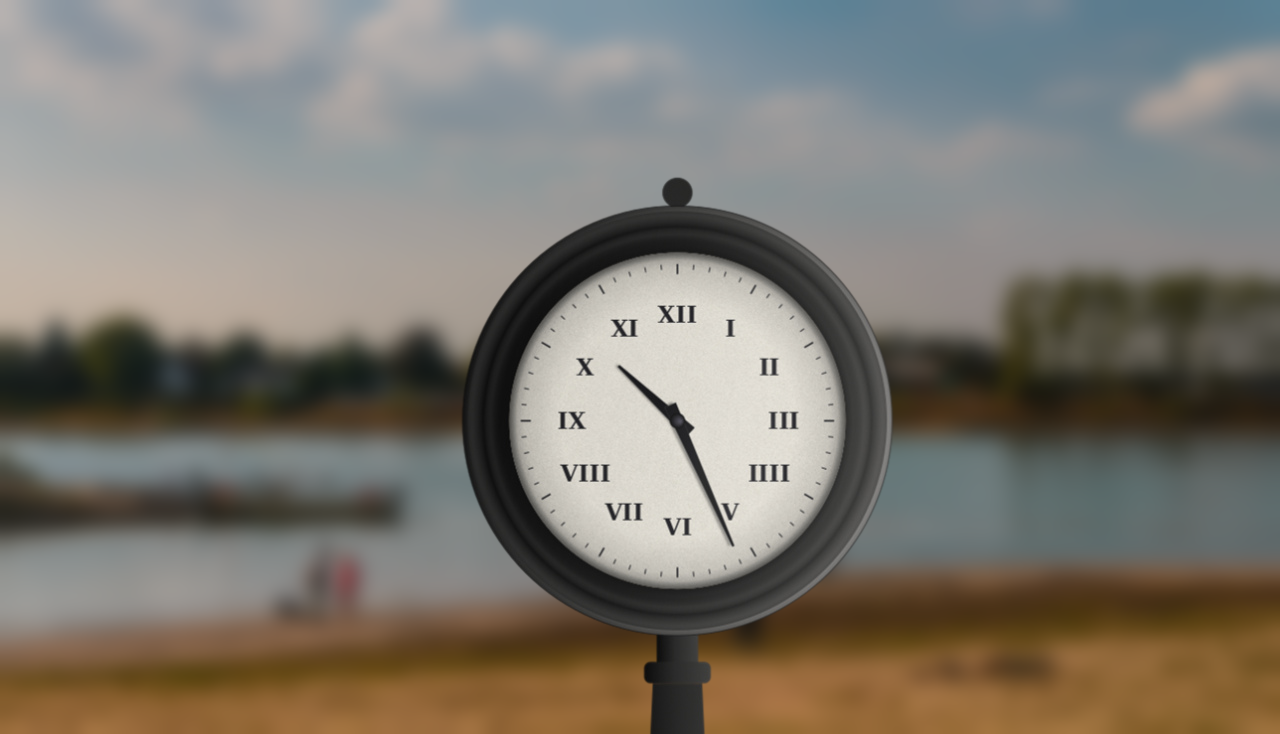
h=10 m=26
